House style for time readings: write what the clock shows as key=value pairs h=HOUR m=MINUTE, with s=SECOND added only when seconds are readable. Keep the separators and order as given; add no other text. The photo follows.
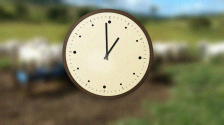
h=12 m=59
